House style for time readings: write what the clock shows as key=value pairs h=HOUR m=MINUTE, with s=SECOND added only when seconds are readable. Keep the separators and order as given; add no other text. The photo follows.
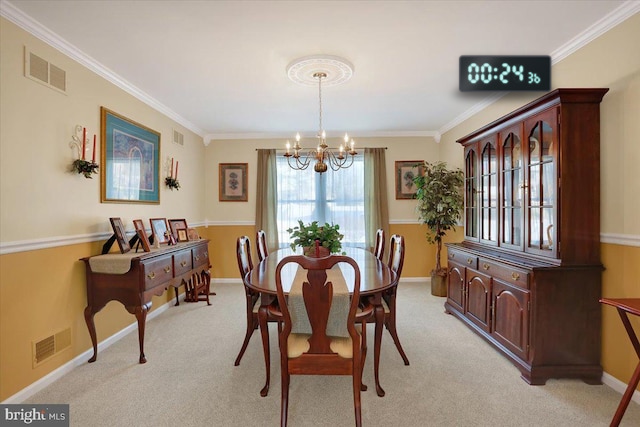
h=0 m=24 s=36
